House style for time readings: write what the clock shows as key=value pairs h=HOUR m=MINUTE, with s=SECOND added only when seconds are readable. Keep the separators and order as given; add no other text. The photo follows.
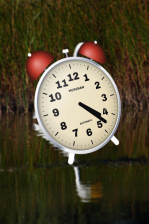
h=4 m=23
